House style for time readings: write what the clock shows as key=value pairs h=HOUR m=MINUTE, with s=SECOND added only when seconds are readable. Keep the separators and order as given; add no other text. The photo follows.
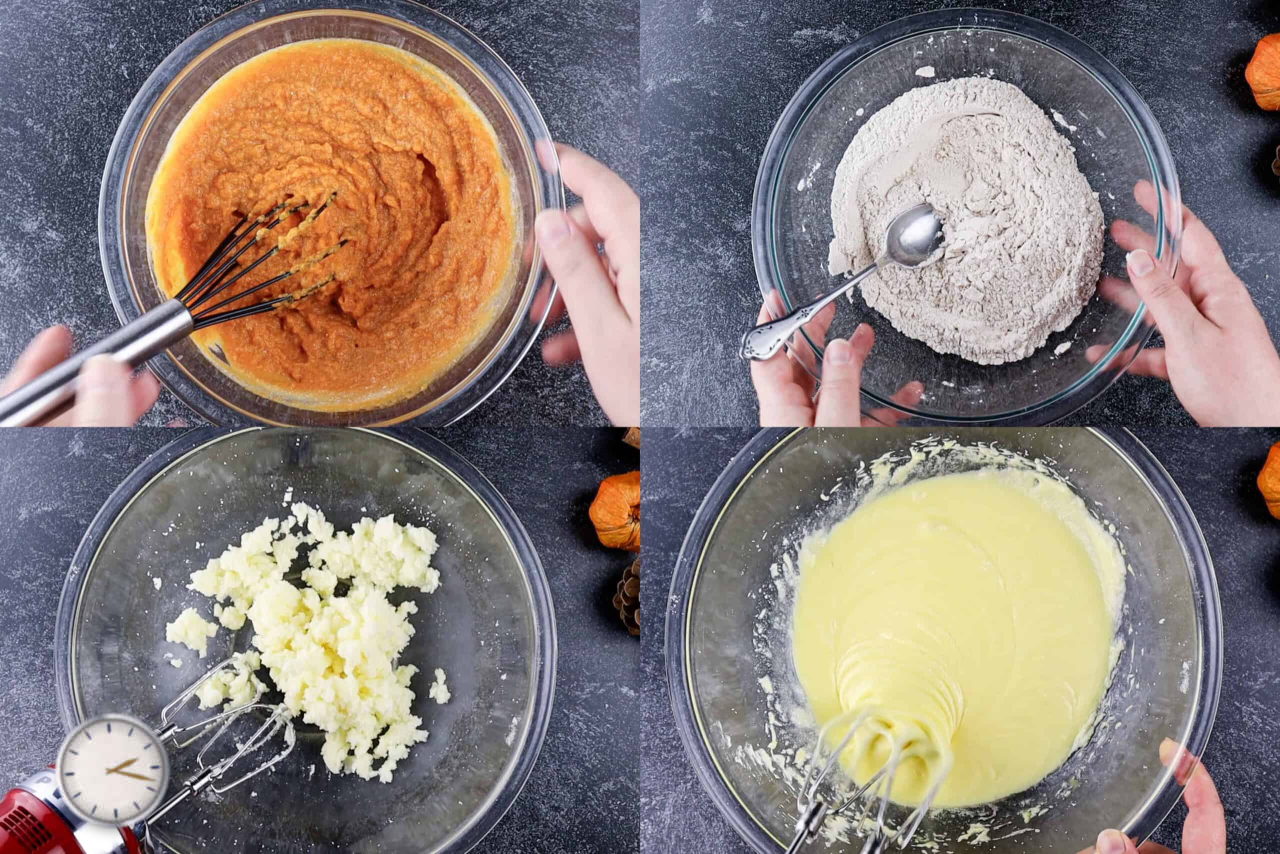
h=2 m=18
